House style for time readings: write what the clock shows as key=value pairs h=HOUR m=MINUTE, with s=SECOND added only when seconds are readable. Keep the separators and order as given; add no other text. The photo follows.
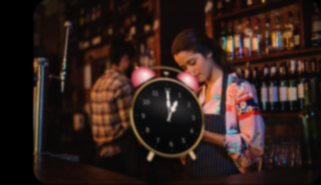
h=1 m=0
